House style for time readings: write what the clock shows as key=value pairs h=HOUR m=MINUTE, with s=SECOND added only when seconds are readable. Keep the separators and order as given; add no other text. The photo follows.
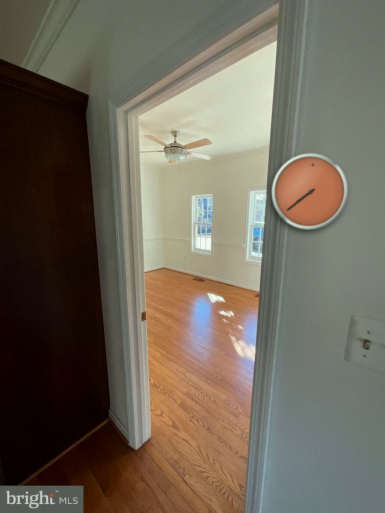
h=7 m=38
